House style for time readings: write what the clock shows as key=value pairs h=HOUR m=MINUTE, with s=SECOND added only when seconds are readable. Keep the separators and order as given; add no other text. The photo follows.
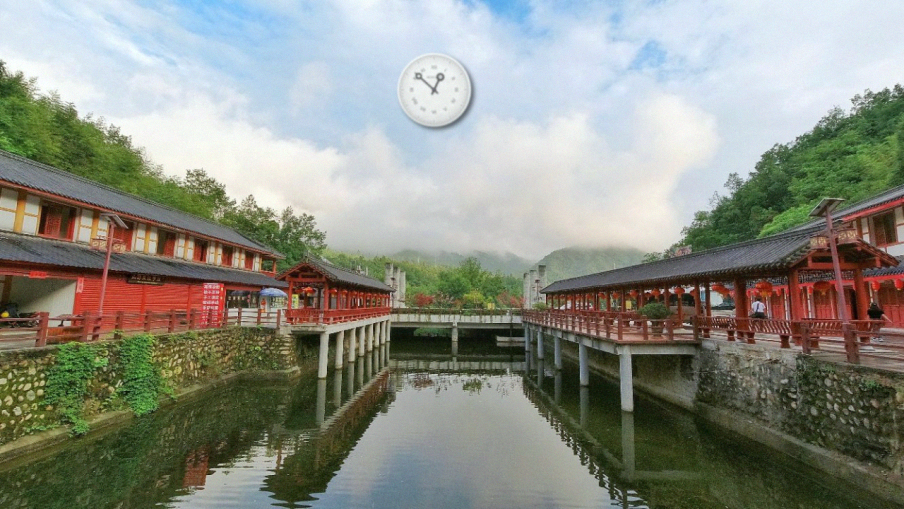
h=12 m=52
